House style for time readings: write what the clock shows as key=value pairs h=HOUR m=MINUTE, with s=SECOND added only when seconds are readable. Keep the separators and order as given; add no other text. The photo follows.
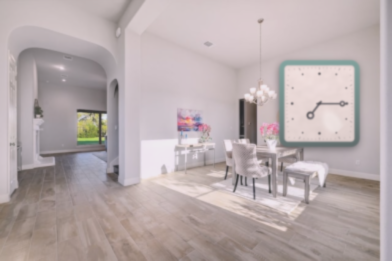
h=7 m=15
